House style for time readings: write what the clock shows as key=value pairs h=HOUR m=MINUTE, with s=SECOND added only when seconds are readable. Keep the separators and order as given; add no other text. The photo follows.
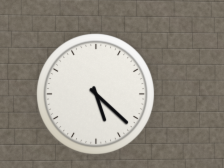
h=5 m=22
